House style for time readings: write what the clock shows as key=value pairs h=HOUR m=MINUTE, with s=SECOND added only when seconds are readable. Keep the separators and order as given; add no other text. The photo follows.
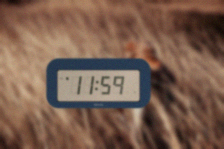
h=11 m=59
